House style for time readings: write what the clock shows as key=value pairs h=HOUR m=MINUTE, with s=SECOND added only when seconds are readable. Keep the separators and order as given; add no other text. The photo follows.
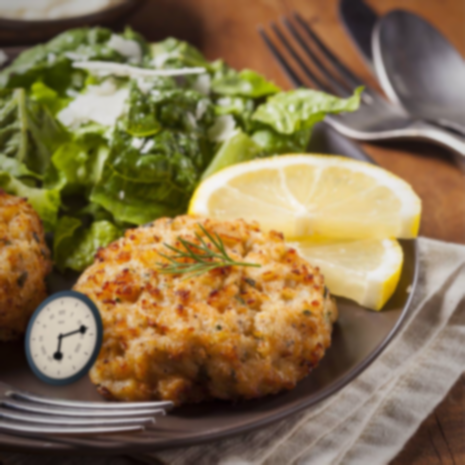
h=6 m=13
